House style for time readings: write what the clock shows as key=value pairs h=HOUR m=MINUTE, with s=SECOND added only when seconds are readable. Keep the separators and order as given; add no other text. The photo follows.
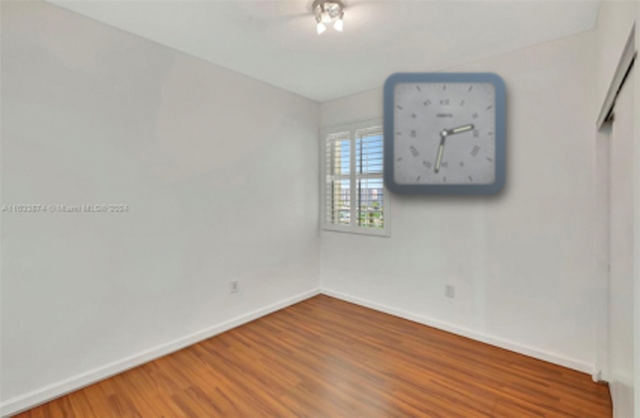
h=2 m=32
